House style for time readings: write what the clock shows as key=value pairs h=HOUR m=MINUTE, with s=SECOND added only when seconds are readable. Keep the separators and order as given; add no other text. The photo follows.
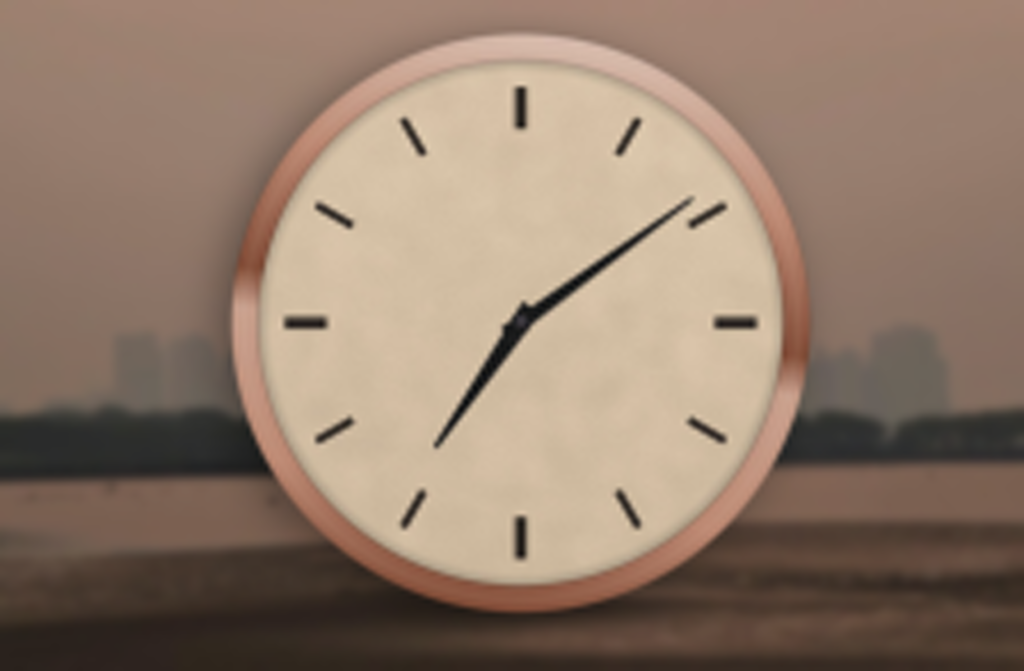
h=7 m=9
